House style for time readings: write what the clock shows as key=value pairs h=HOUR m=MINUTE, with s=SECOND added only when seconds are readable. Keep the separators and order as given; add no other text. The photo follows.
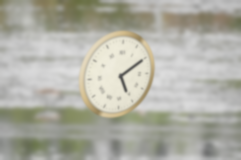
h=5 m=10
